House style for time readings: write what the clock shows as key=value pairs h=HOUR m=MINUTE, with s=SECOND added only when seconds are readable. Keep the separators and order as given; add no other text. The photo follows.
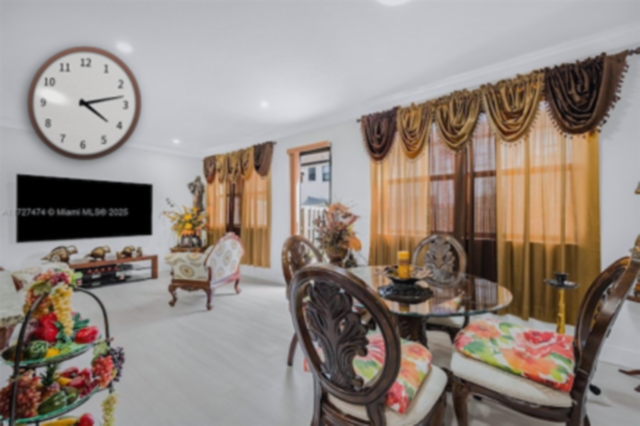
h=4 m=13
